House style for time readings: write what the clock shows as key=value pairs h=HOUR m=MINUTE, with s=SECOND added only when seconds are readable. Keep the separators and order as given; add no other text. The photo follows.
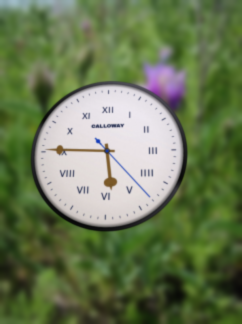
h=5 m=45 s=23
